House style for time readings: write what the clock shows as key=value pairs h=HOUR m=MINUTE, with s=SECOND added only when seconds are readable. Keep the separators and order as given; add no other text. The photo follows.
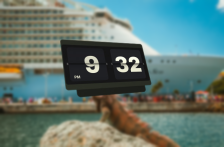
h=9 m=32
